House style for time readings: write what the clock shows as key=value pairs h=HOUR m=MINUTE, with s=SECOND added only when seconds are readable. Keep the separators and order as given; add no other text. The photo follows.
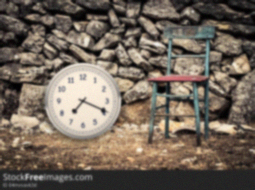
h=7 m=19
